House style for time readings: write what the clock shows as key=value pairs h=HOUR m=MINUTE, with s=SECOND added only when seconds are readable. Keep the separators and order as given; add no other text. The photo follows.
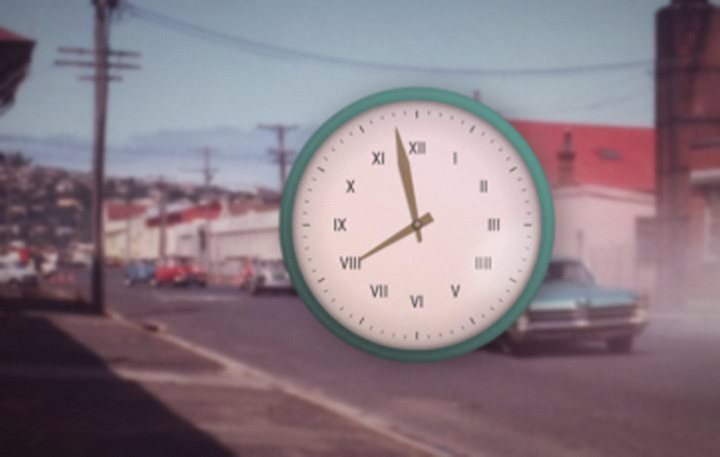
h=7 m=58
